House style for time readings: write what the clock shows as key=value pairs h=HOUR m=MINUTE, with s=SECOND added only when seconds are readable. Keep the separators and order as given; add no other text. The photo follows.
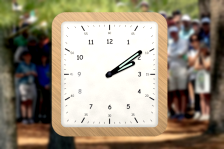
h=2 m=9
